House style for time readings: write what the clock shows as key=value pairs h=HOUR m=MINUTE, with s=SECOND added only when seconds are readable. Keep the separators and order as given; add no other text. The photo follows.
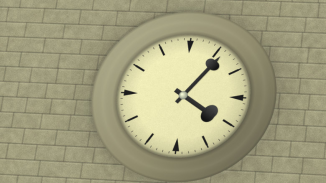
h=4 m=6
